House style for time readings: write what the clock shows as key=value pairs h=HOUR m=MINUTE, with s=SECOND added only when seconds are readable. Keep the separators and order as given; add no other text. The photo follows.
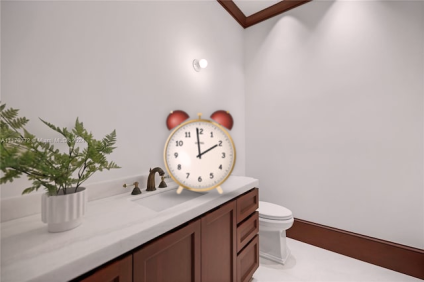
h=1 m=59
